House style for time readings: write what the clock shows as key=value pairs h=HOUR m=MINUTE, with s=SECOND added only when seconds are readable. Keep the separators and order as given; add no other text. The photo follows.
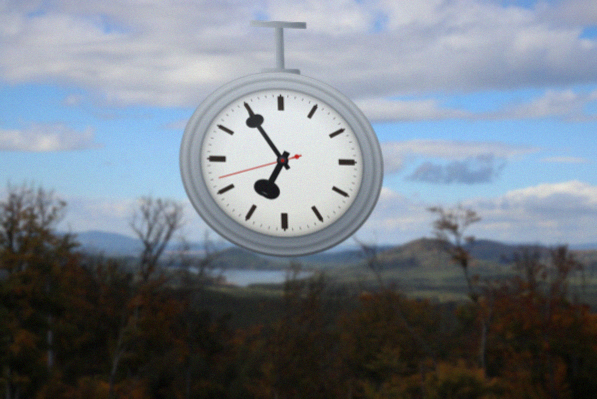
h=6 m=54 s=42
